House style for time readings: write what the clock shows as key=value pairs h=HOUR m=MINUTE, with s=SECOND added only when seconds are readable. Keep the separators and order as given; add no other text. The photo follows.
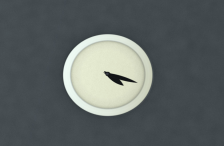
h=4 m=18
